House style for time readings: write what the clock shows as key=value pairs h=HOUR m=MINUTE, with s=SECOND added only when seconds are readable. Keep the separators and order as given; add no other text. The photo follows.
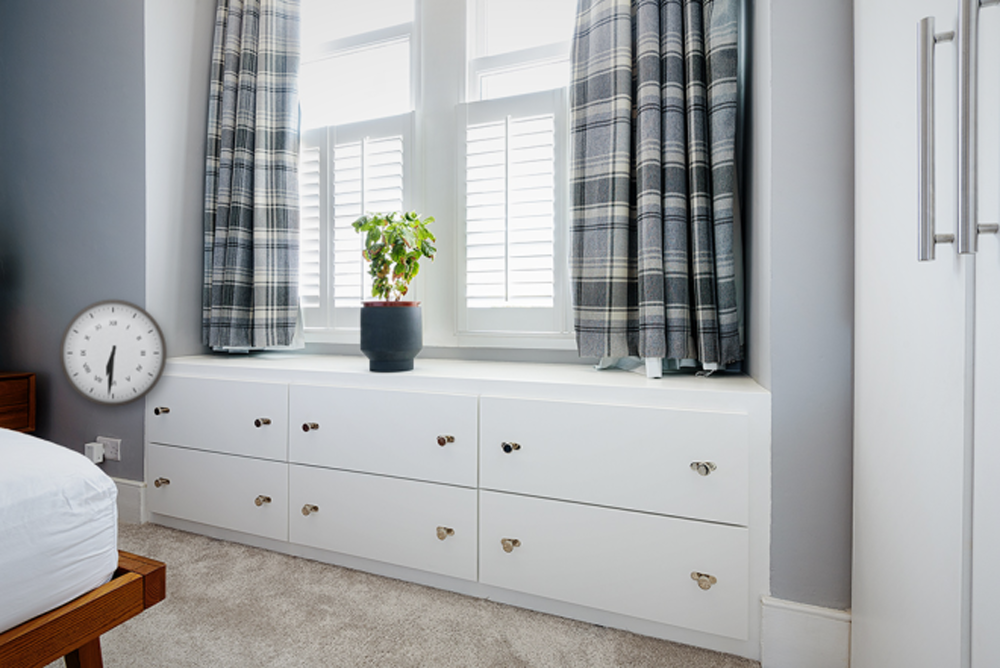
h=6 m=31
